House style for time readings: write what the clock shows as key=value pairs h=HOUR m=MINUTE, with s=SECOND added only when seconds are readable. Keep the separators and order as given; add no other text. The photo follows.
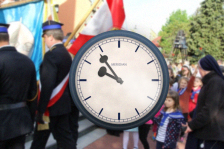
h=9 m=54
